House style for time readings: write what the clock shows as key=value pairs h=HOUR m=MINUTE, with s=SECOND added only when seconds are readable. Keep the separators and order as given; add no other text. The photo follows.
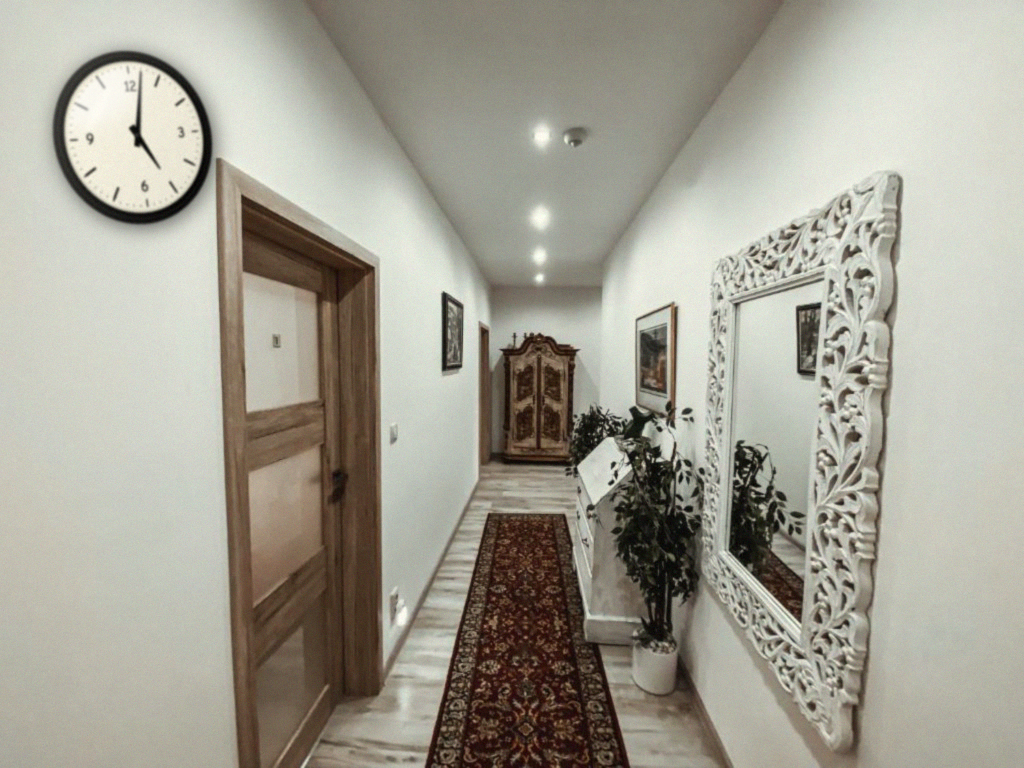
h=5 m=2
